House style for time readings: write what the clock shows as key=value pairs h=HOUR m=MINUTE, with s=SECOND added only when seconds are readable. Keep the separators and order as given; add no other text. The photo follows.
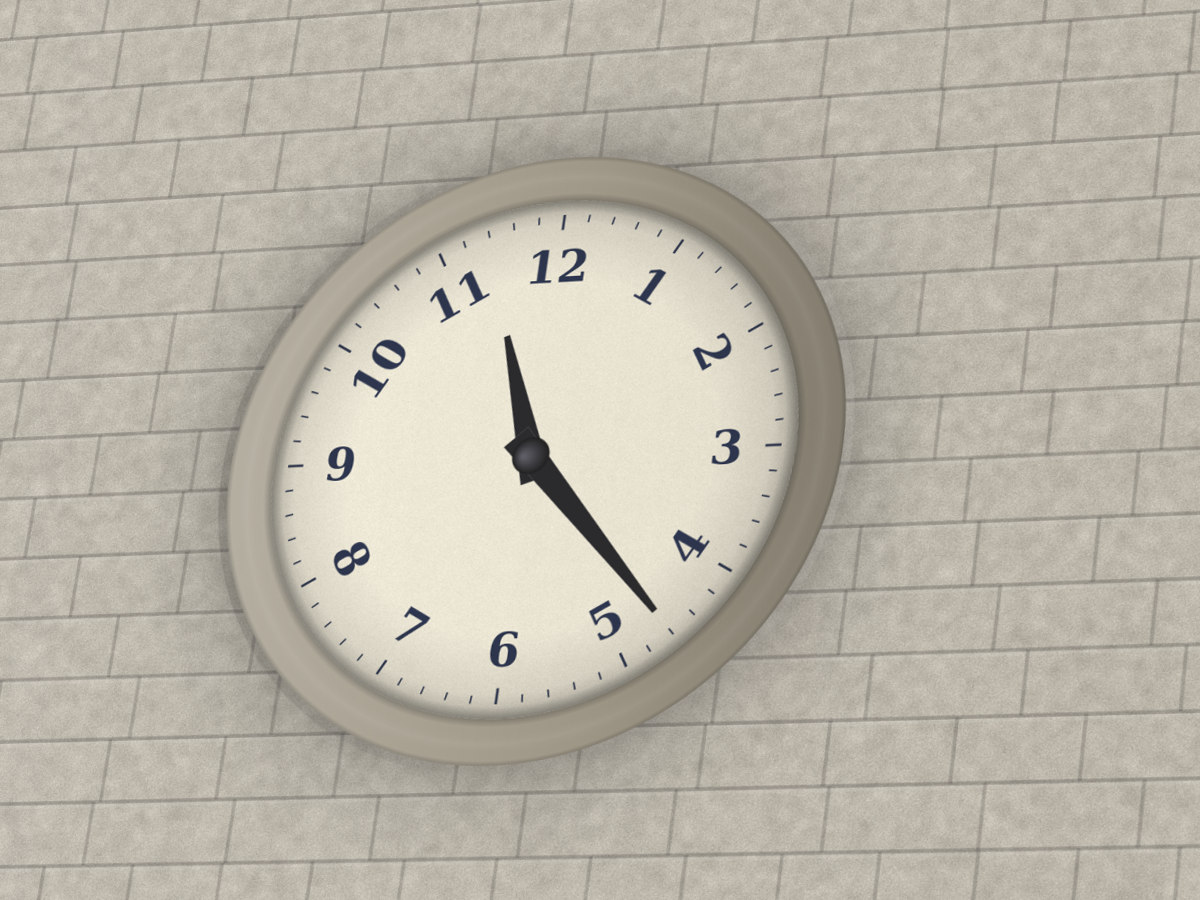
h=11 m=23
